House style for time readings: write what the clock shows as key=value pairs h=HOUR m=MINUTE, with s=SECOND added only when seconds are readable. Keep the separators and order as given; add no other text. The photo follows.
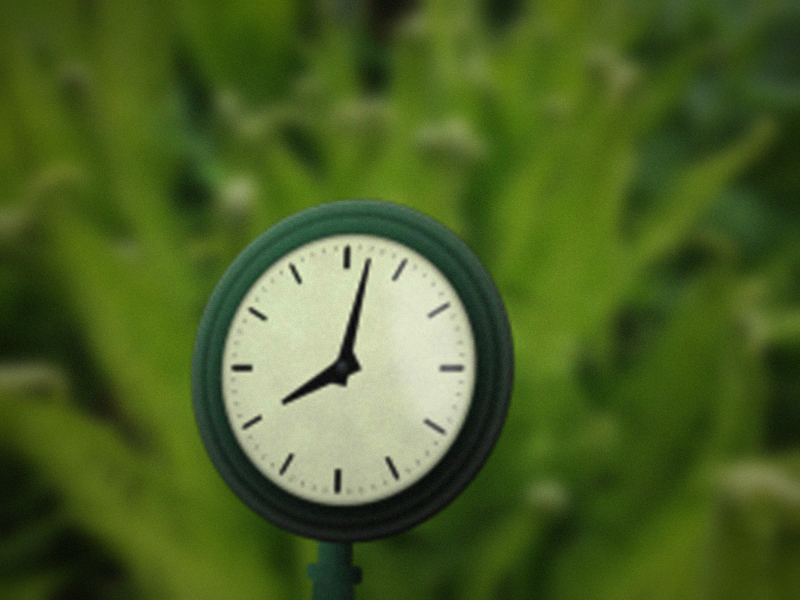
h=8 m=2
